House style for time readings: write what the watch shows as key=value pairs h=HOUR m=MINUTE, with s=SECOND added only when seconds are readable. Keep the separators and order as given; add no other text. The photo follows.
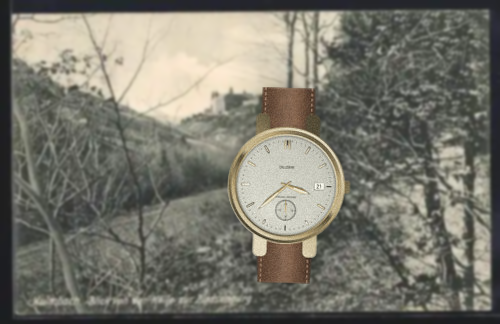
h=3 m=38
